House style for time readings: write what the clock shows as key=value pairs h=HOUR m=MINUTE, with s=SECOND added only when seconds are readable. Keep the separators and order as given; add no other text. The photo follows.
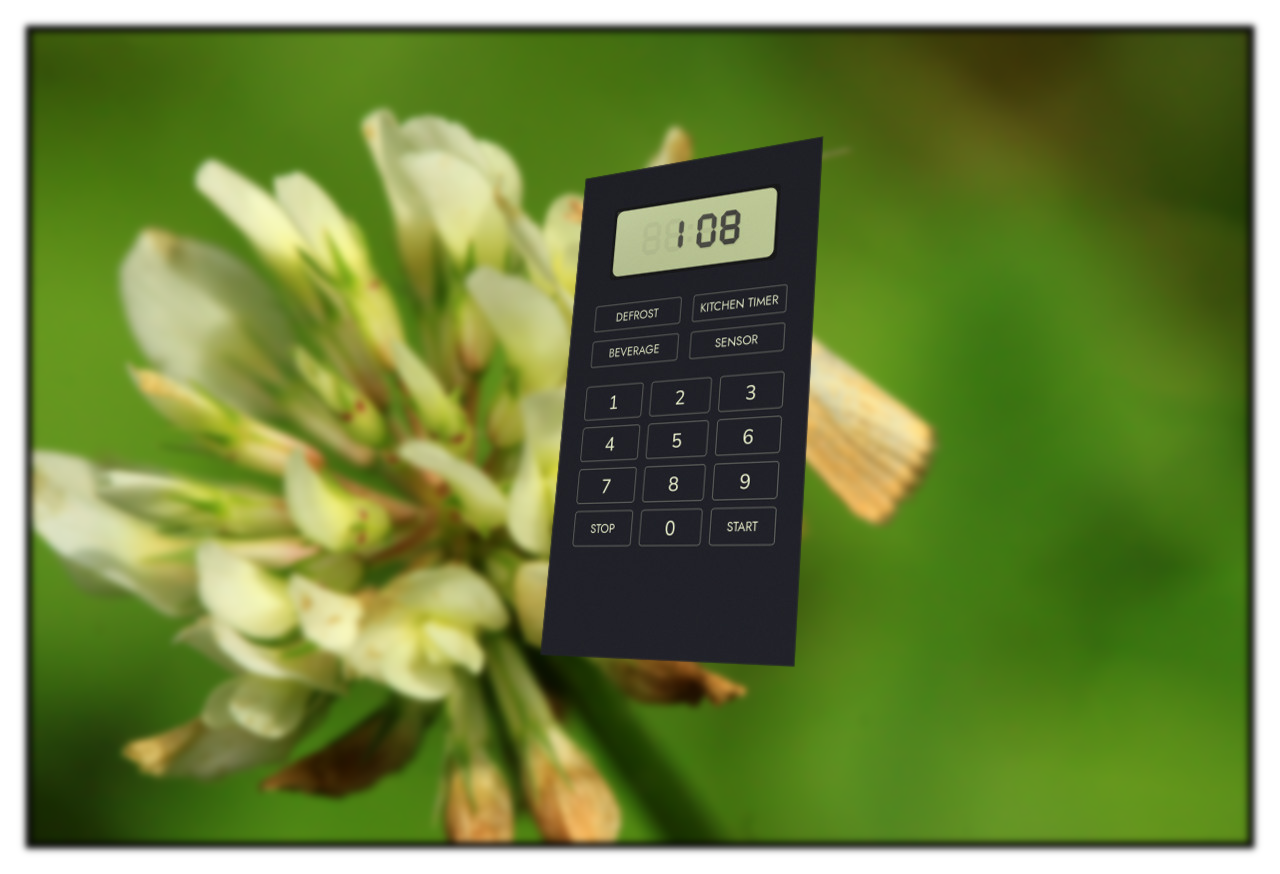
h=1 m=8
